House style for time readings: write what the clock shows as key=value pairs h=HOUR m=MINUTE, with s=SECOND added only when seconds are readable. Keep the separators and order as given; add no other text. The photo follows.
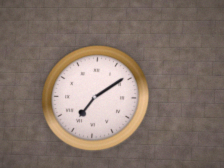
h=7 m=9
